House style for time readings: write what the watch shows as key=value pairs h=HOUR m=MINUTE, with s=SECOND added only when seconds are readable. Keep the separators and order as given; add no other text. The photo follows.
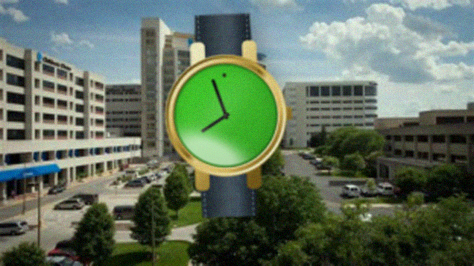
h=7 m=57
